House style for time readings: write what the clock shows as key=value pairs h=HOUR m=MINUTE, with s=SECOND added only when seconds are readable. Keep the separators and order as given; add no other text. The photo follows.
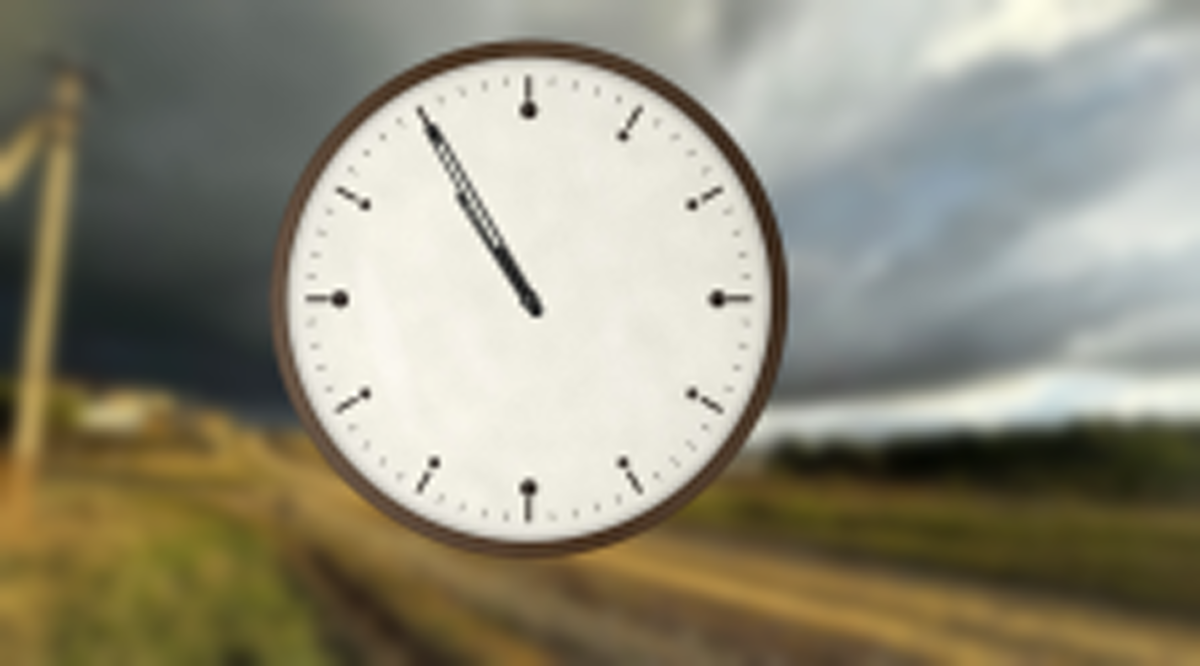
h=10 m=55
